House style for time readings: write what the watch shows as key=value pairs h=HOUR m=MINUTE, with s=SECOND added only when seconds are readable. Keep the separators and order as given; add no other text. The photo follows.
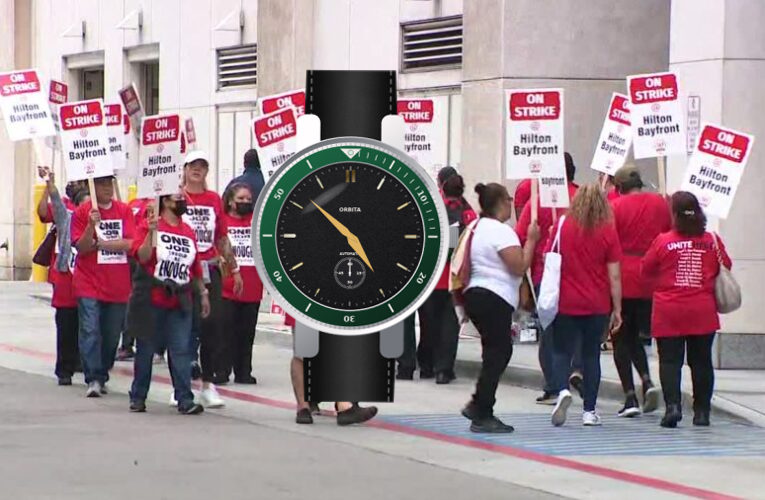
h=4 m=52
